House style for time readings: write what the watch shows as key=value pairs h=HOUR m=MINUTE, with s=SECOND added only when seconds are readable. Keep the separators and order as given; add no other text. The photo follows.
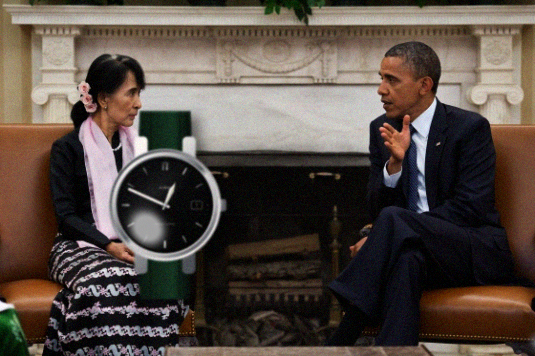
h=12 m=49
